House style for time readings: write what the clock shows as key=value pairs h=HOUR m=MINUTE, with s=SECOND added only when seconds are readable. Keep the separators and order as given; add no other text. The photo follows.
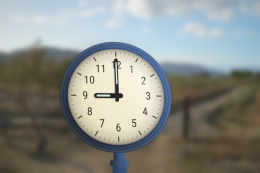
h=9 m=0
